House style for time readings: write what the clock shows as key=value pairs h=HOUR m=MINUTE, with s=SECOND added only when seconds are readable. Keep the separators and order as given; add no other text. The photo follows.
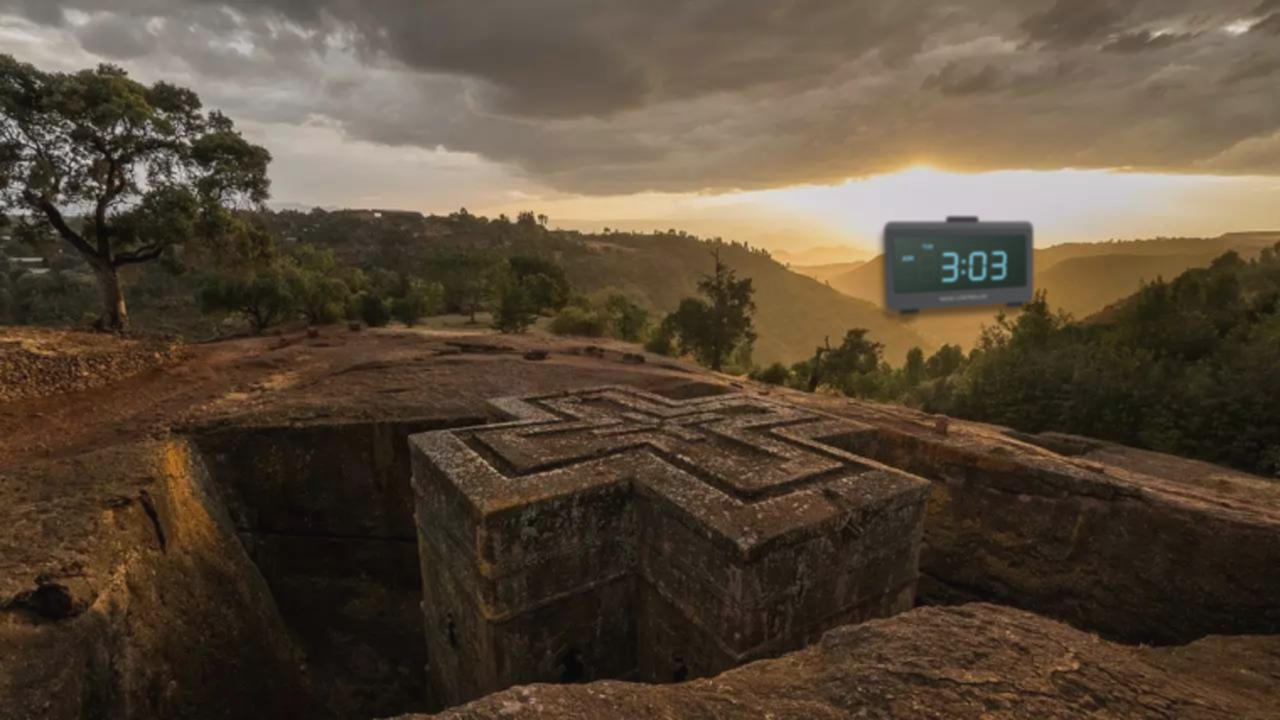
h=3 m=3
